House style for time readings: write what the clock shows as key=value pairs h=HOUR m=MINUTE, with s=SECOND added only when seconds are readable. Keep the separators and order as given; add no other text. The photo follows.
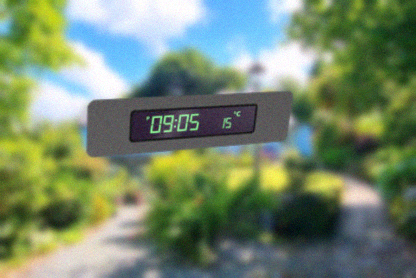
h=9 m=5
